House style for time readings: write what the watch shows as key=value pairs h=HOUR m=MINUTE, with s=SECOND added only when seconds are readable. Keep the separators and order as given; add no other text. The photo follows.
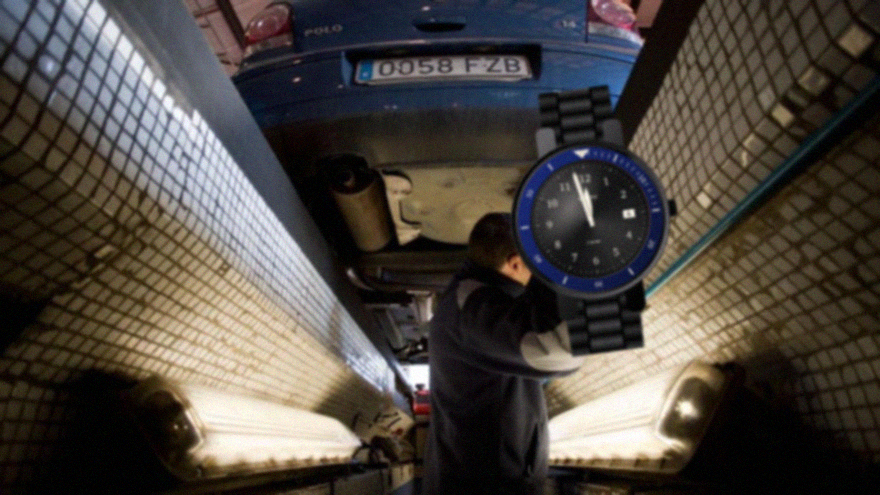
h=11 m=58
